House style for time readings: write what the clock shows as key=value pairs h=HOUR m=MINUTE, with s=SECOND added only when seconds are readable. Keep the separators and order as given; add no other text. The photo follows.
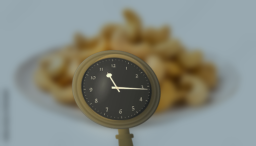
h=11 m=16
